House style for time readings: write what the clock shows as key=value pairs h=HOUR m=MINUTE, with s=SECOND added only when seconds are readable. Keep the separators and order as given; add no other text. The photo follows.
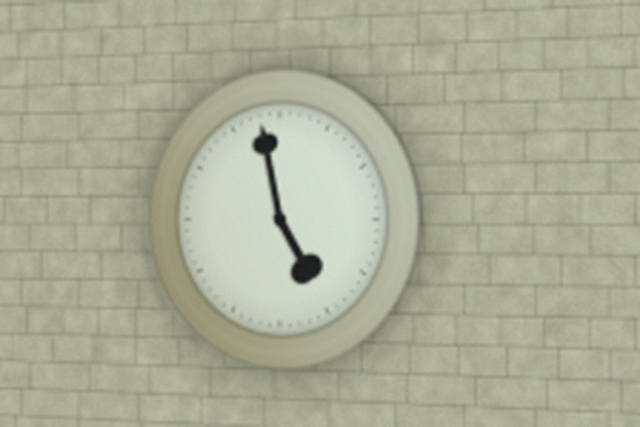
h=4 m=58
